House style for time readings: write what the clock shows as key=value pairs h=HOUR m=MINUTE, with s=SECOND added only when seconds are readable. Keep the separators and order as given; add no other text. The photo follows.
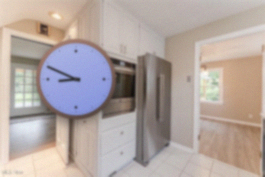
h=8 m=49
